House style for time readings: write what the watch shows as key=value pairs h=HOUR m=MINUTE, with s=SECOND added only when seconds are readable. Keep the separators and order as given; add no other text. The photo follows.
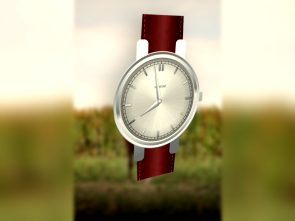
h=7 m=58
